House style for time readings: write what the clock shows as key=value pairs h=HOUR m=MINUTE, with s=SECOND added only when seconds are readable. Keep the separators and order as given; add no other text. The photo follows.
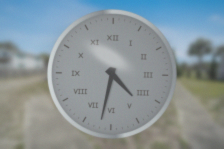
h=4 m=32
